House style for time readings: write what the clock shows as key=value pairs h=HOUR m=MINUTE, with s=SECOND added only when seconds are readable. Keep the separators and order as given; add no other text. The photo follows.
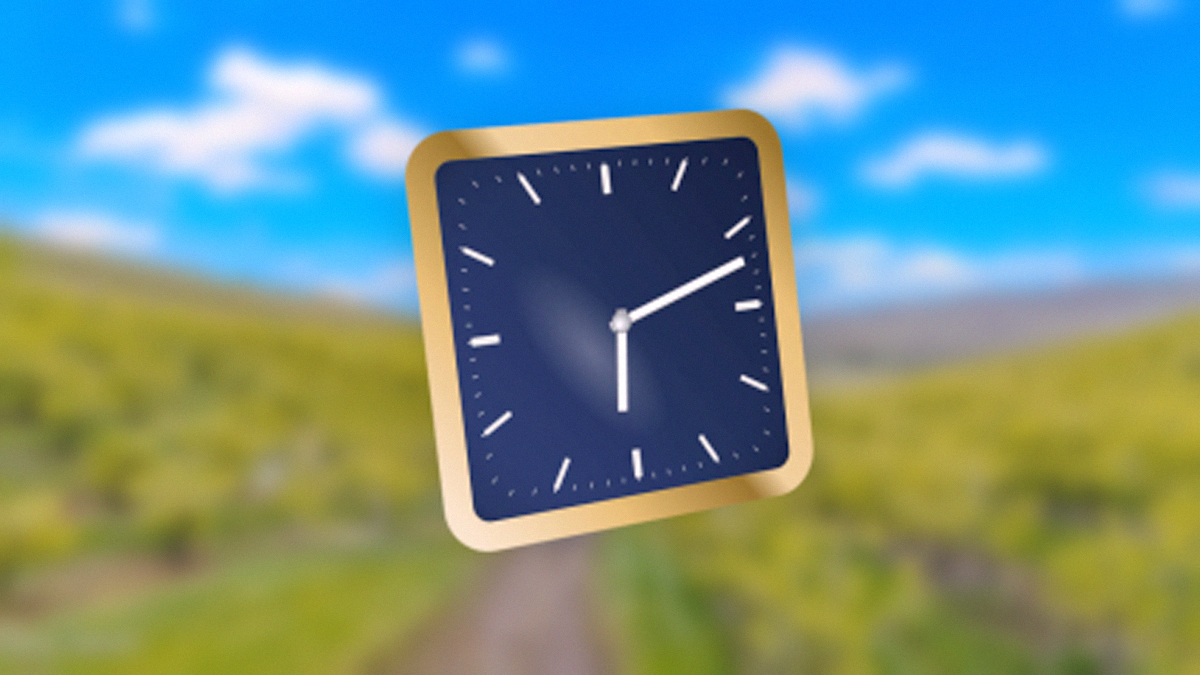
h=6 m=12
